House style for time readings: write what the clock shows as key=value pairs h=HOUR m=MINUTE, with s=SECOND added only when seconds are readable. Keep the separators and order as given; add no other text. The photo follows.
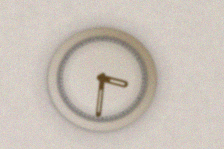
h=3 m=31
